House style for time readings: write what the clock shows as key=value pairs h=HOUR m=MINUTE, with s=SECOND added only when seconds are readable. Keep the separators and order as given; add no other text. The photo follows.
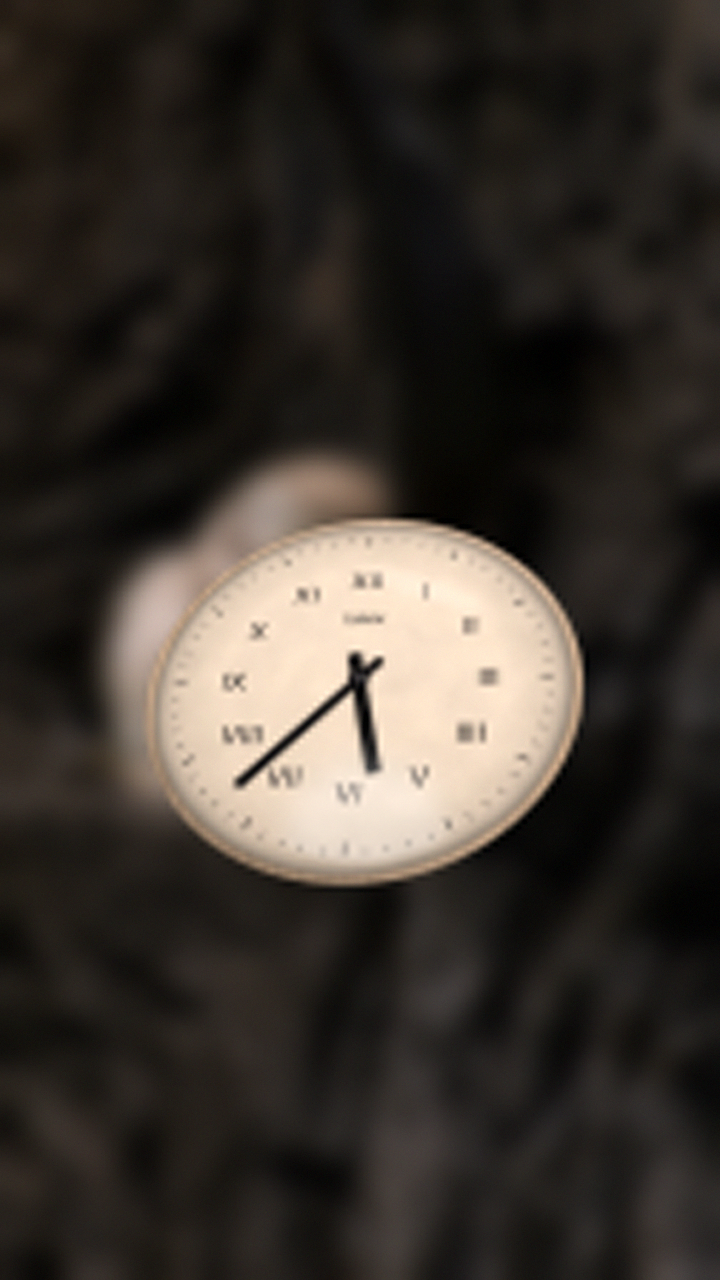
h=5 m=37
